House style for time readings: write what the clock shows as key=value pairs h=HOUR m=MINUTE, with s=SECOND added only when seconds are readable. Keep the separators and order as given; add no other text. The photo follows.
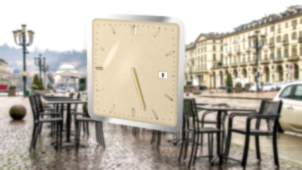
h=5 m=27
